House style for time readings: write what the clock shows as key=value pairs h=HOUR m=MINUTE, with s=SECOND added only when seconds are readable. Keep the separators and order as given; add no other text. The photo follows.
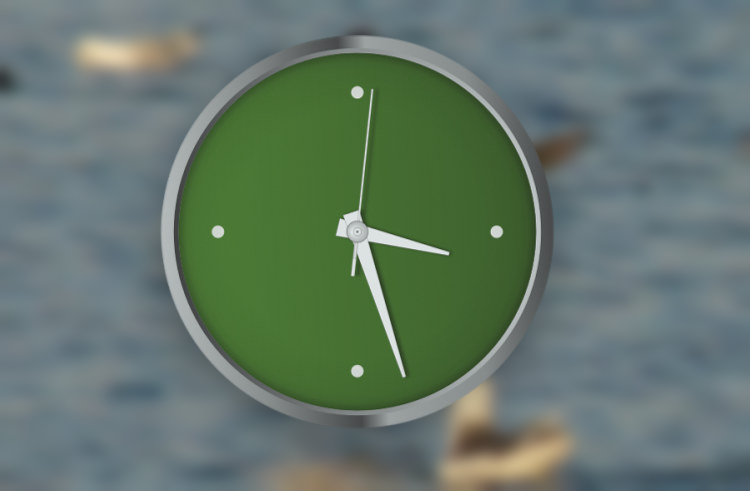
h=3 m=27 s=1
